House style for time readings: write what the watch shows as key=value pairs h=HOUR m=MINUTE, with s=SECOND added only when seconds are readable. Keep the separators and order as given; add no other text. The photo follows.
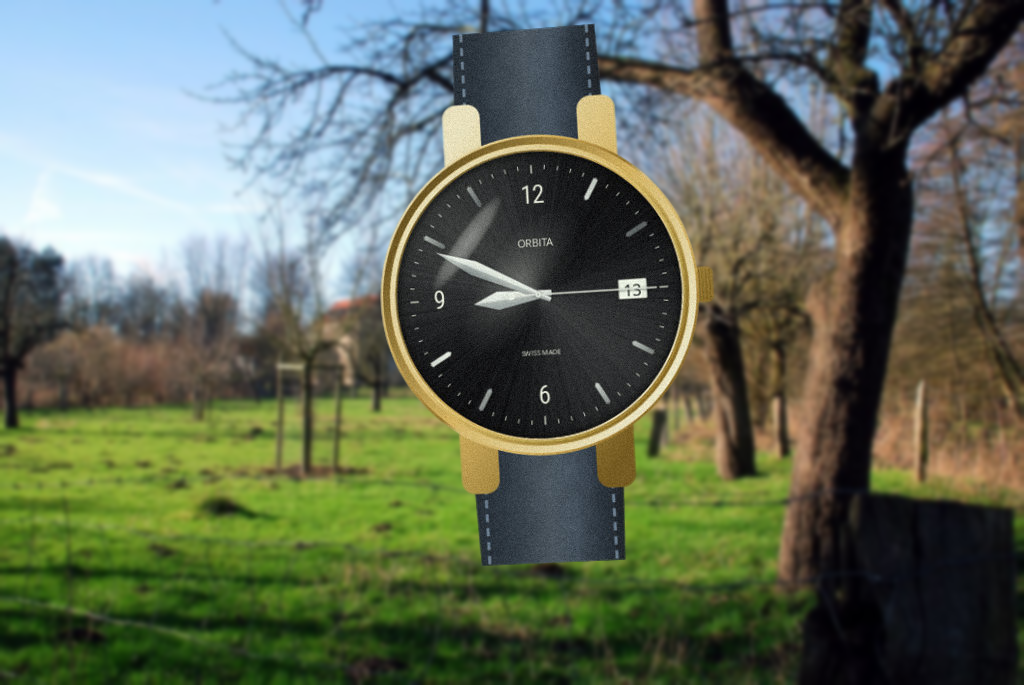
h=8 m=49 s=15
